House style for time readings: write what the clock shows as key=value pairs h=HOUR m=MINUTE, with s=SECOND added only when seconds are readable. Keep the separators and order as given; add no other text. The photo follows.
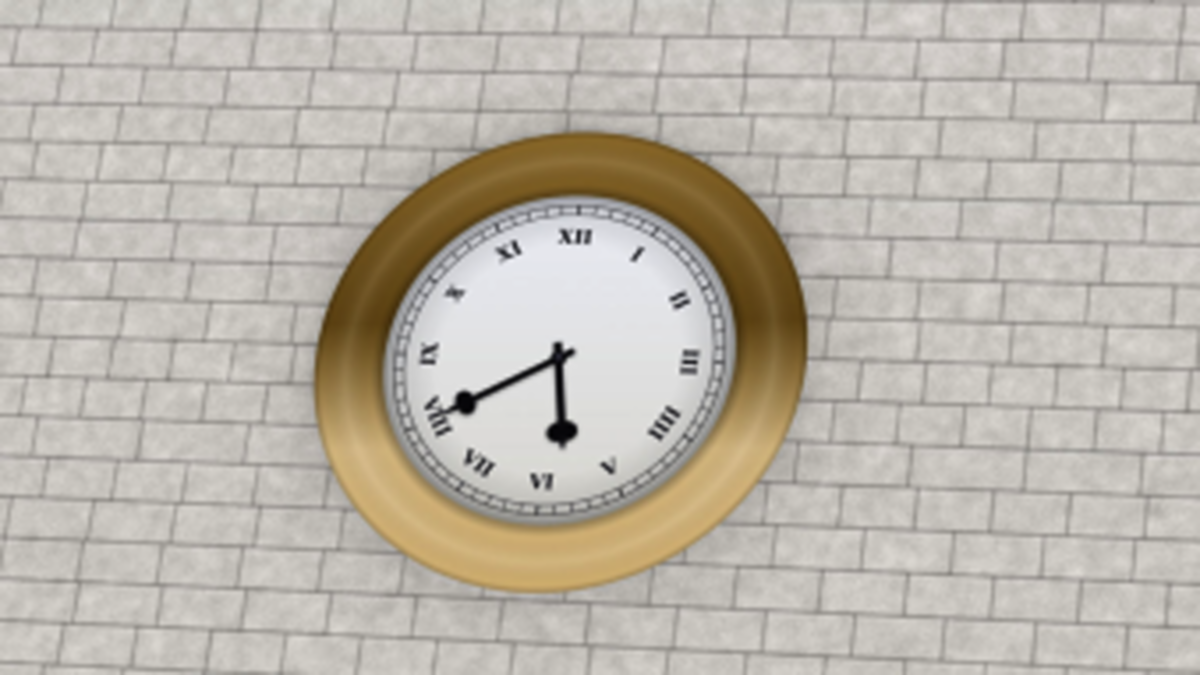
h=5 m=40
